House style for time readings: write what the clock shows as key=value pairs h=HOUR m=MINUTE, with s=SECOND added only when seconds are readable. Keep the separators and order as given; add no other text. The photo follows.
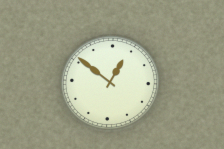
h=12 m=51
